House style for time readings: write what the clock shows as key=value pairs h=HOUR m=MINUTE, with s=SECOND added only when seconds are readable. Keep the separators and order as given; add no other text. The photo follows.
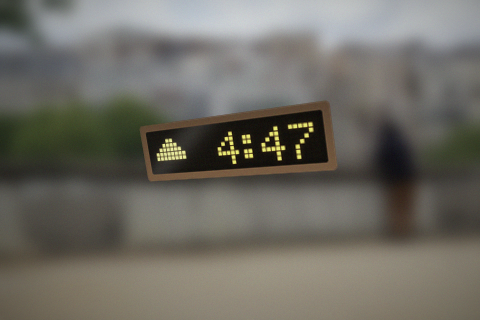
h=4 m=47
